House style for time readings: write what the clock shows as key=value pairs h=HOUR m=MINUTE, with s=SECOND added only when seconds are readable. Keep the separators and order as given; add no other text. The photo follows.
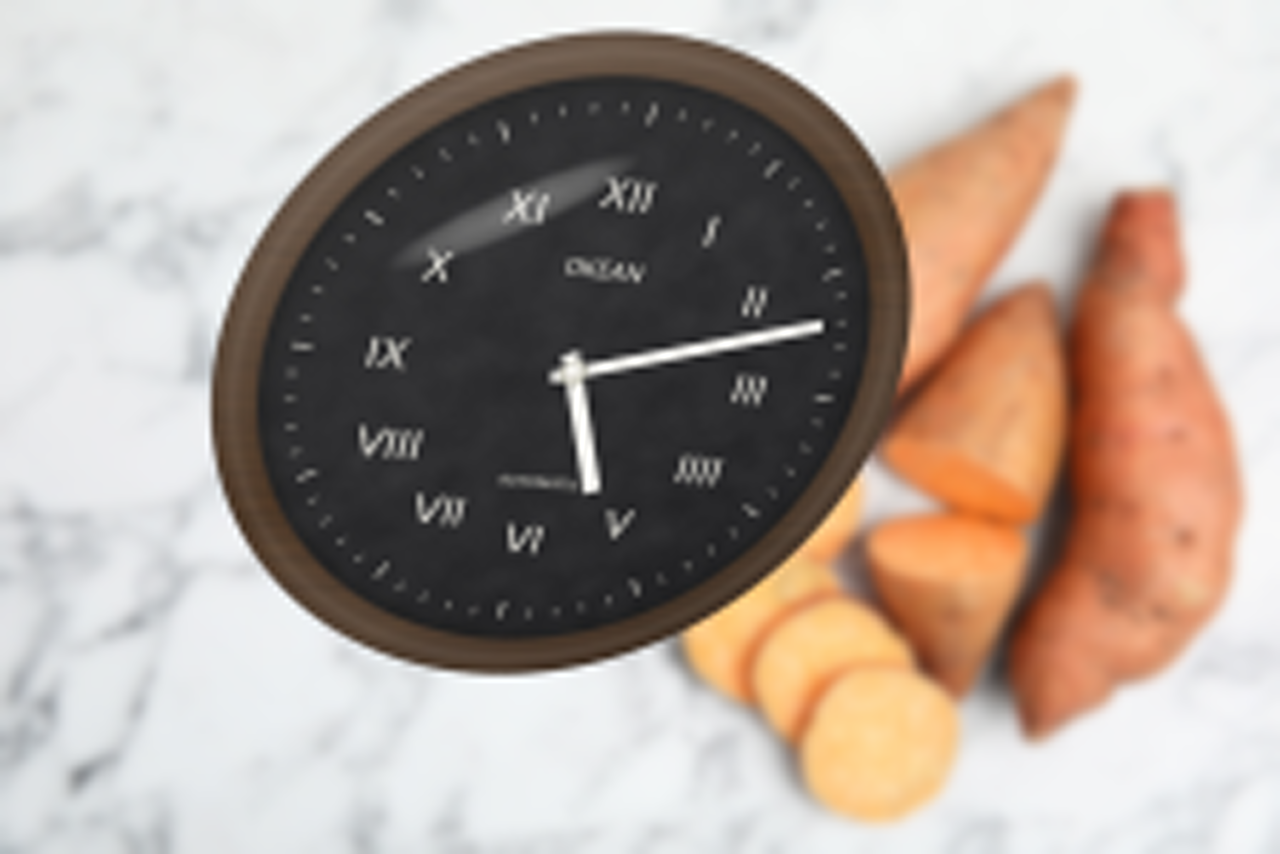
h=5 m=12
